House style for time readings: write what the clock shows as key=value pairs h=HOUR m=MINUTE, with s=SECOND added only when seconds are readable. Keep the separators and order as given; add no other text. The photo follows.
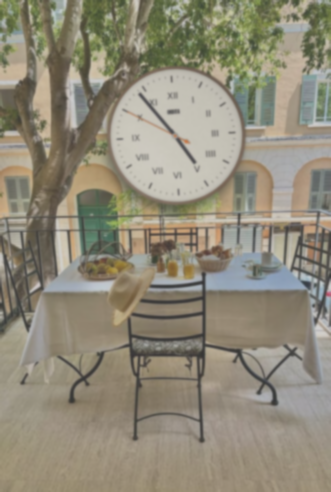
h=4 m=53 s=50
